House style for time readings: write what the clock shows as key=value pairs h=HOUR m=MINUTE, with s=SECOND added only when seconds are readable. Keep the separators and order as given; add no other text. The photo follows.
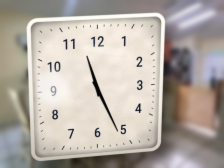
h=11 m=26
